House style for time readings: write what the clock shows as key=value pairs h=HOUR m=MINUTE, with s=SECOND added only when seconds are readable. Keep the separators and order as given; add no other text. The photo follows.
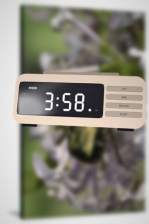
h=3 m=58
